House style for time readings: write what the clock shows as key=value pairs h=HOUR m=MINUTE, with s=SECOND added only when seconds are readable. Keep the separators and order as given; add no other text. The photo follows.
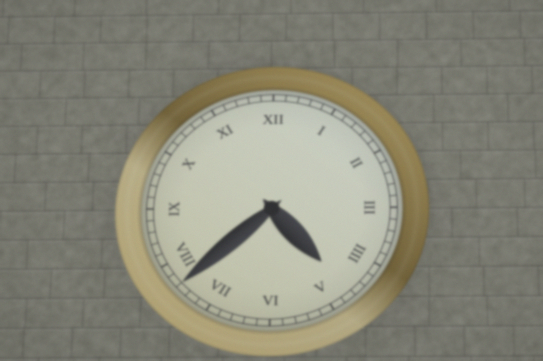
h=4 m=38
